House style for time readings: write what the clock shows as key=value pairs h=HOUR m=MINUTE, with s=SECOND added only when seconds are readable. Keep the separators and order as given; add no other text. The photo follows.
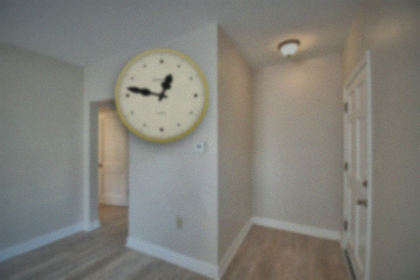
h=12 m=47
